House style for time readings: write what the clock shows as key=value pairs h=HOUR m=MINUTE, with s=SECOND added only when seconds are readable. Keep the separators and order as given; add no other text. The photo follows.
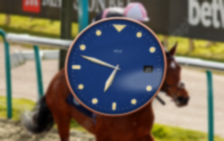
h=6 m=48
